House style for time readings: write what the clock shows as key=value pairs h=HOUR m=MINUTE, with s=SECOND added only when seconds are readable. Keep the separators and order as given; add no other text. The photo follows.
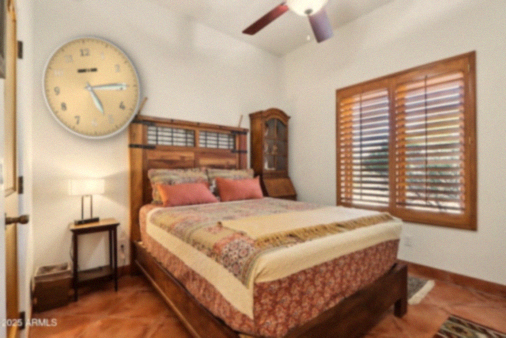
h=5 m=15
